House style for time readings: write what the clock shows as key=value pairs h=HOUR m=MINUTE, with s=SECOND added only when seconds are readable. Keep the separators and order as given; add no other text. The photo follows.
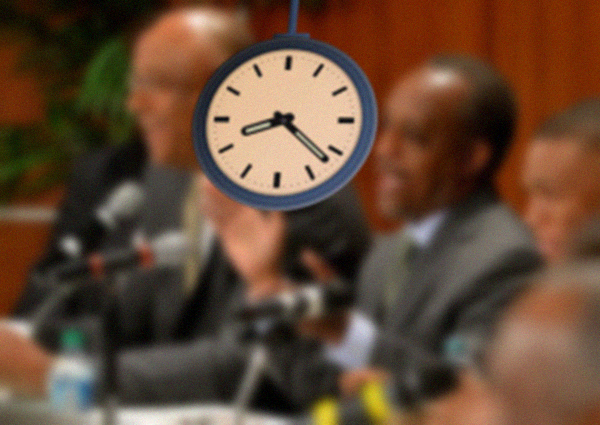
h=8 m=22
